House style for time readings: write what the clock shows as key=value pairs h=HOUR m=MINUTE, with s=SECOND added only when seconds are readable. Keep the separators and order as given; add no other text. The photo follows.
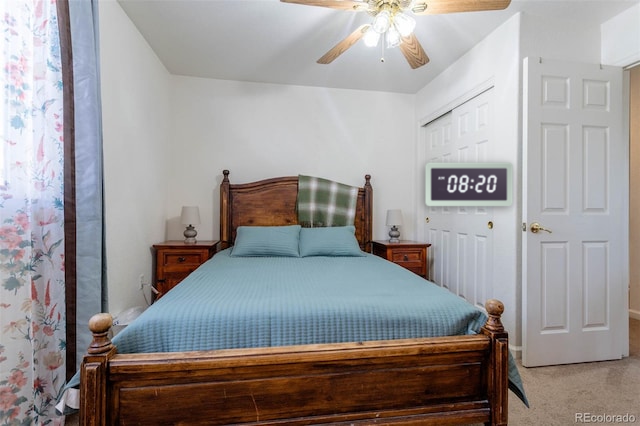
h=8 m=20
